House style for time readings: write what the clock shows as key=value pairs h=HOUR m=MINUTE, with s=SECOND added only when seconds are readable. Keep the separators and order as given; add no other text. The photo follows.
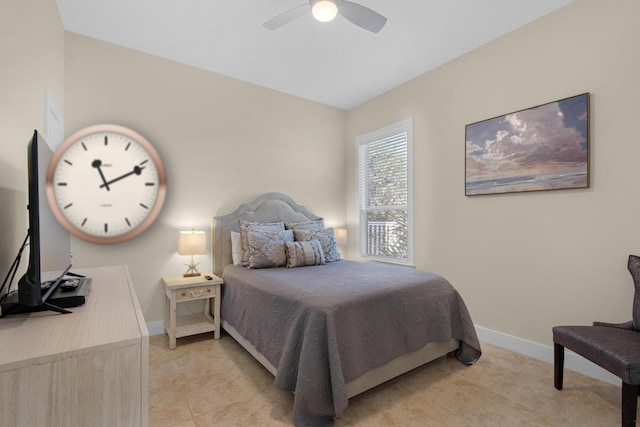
h=11 m=11
